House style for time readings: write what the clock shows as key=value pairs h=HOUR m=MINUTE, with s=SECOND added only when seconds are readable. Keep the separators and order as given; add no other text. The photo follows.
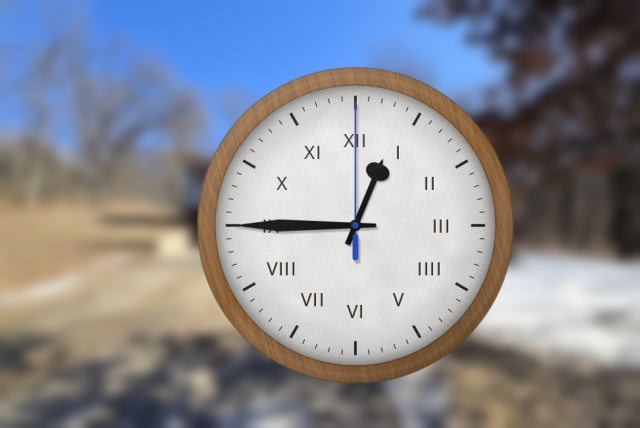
h=12 m=45 s=0
